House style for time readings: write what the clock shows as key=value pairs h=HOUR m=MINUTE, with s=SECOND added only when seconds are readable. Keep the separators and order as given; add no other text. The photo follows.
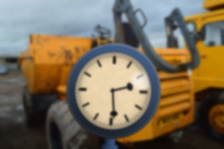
h=2 m=29
